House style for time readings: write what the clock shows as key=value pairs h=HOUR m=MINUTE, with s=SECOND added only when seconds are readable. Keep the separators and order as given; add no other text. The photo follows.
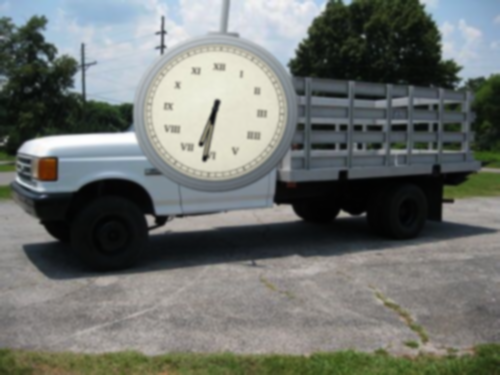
h=6 m=31
